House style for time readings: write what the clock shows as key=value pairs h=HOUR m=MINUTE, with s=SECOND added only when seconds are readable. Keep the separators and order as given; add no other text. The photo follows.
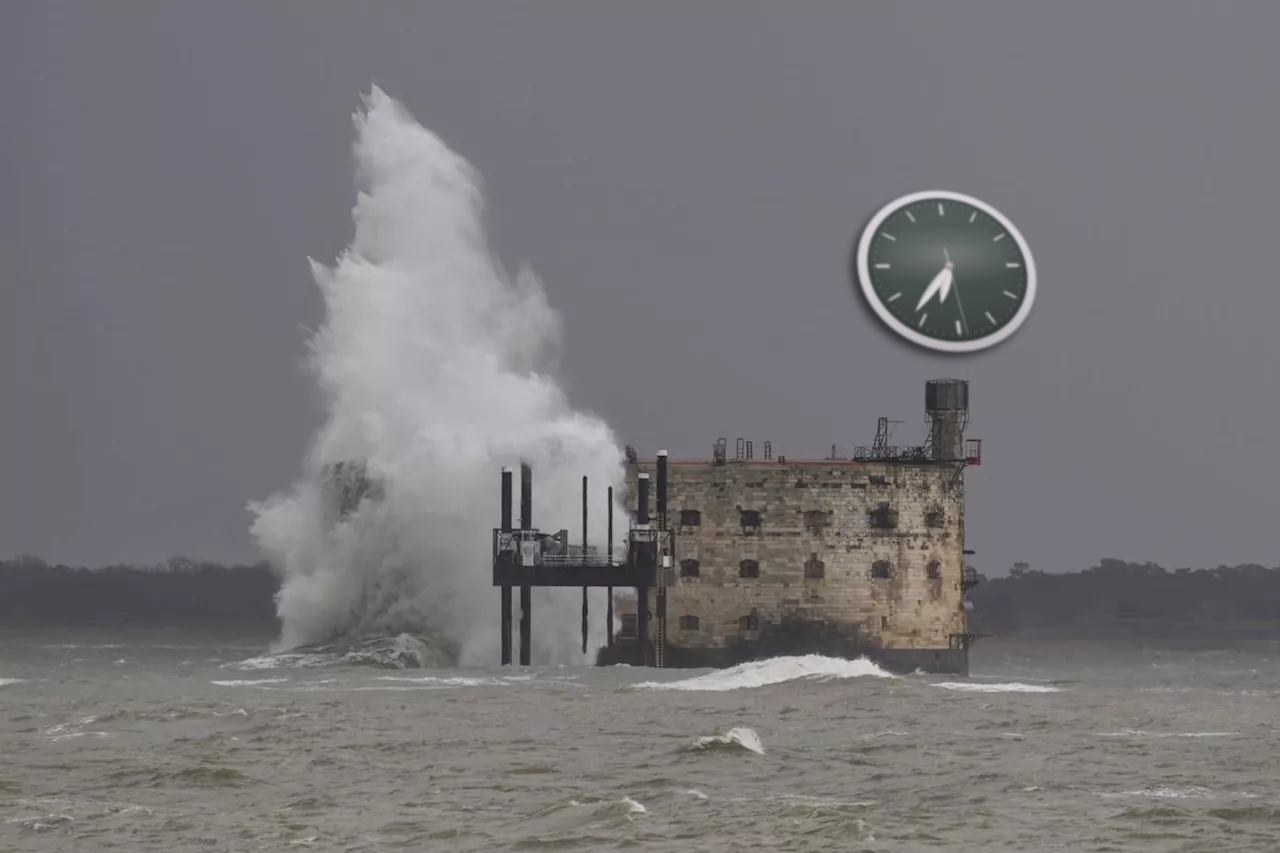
h=6 m=36 s=29
